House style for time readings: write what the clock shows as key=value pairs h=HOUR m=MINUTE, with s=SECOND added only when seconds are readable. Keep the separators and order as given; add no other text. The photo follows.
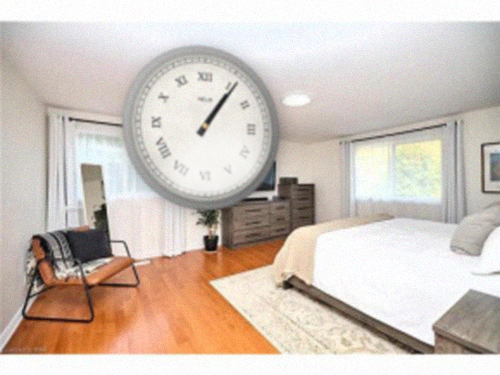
h=1 m=6
